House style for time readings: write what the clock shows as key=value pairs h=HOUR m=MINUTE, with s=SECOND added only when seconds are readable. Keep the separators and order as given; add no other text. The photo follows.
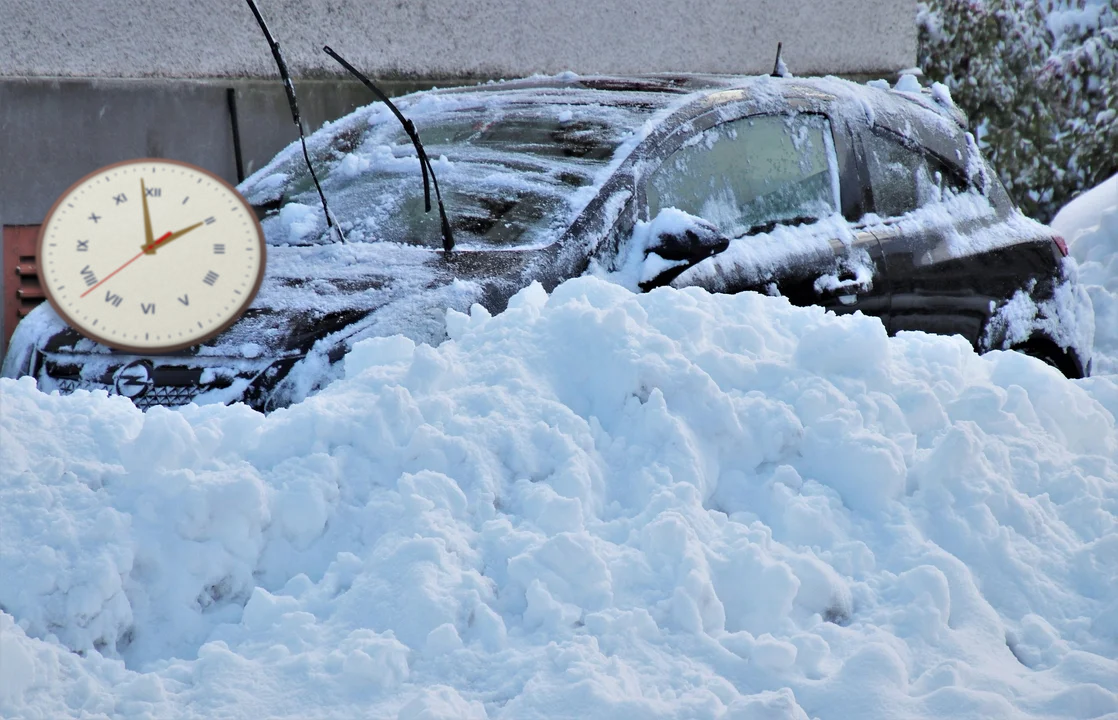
h=1 m=58 s=38
